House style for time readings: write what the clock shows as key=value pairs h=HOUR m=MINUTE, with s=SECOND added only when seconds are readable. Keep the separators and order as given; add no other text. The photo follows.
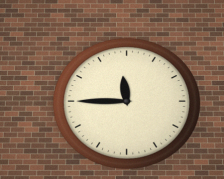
h=11 m=45
